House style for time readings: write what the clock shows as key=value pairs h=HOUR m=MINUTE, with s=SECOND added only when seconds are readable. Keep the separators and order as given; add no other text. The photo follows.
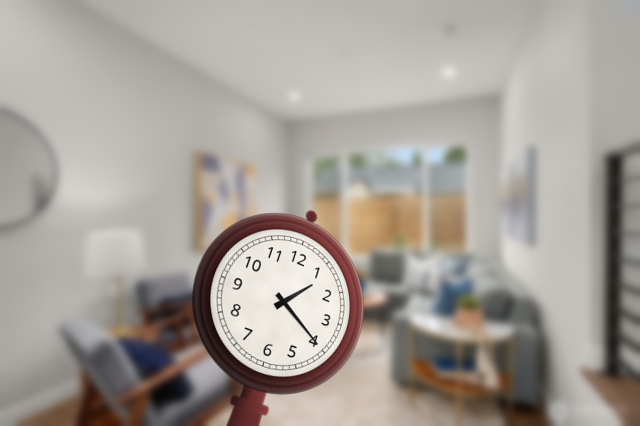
h=1 m=20
